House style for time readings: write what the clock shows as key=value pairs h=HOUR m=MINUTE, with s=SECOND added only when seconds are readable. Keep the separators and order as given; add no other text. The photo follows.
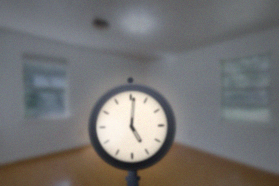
h=5 m=1
